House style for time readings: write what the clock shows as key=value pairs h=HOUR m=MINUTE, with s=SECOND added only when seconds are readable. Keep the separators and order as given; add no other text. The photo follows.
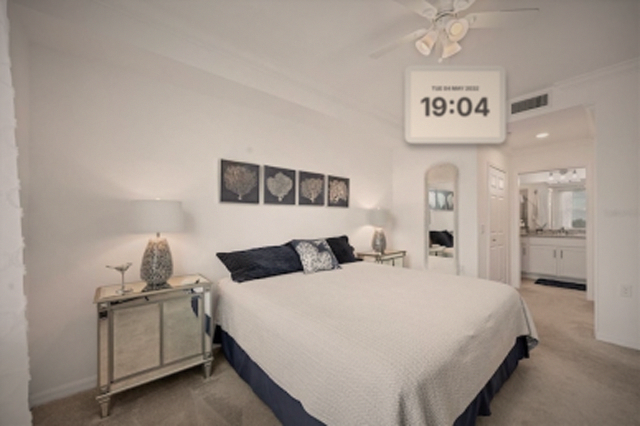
h=19 m=4
